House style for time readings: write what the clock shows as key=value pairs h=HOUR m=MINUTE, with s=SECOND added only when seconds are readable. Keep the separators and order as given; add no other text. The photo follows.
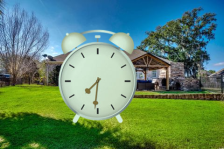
h=7 m=31
